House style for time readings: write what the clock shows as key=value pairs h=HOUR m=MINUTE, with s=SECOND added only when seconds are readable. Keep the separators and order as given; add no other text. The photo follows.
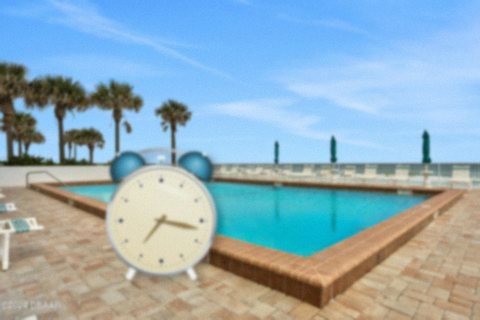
h=7 m=17
